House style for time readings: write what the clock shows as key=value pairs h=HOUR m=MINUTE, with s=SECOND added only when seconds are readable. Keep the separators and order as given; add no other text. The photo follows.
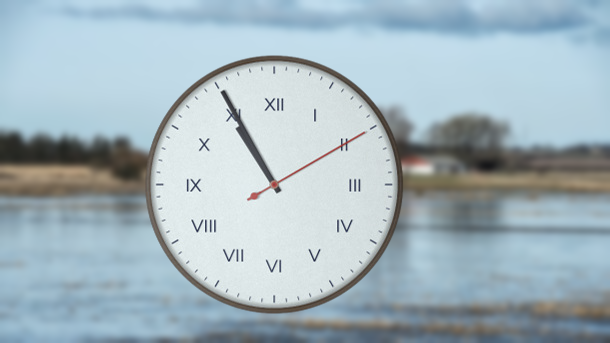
h=10 m=55 s=10
